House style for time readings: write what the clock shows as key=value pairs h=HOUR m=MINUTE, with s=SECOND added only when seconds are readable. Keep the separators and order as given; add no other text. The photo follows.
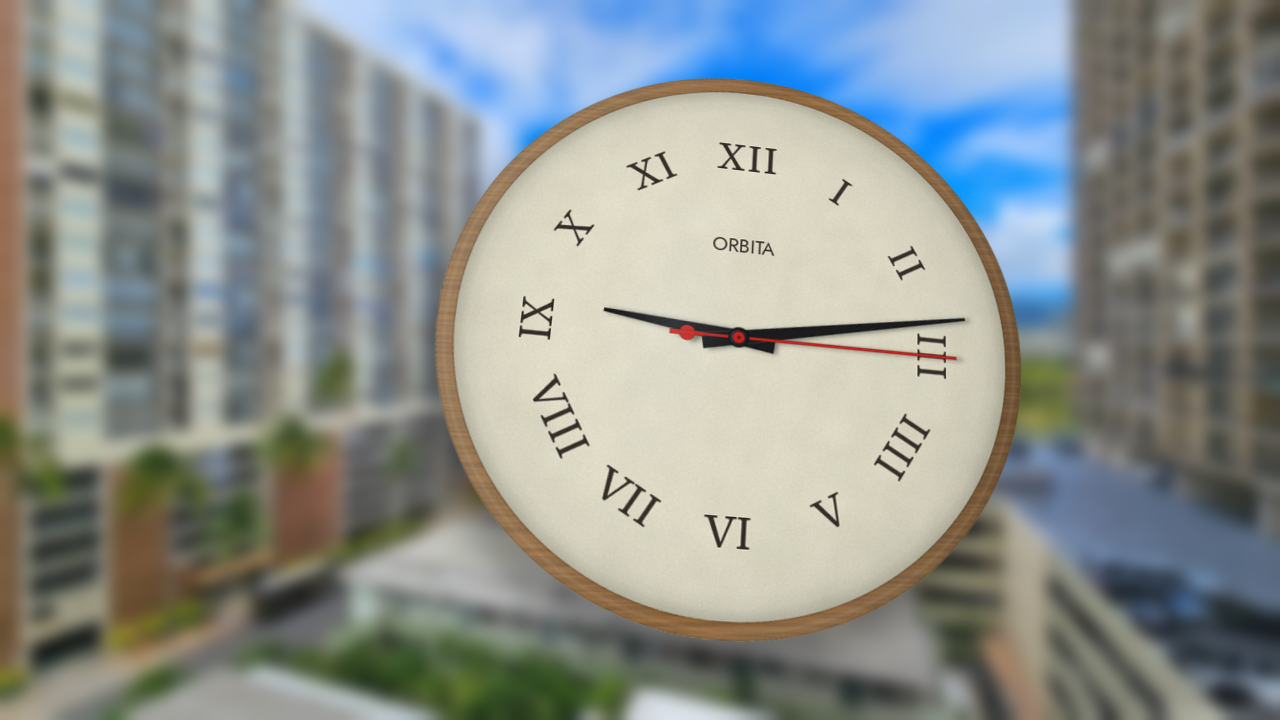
h=9 m=13 s=15
